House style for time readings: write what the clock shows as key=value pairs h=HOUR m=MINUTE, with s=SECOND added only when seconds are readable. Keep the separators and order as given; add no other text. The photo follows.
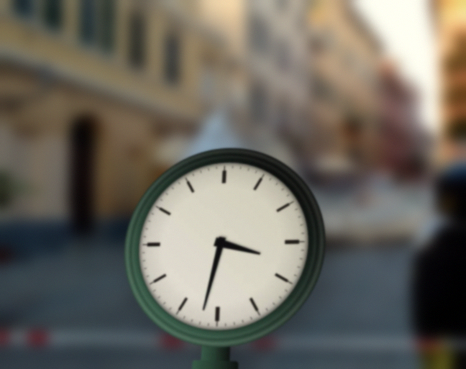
h=3 m=32
